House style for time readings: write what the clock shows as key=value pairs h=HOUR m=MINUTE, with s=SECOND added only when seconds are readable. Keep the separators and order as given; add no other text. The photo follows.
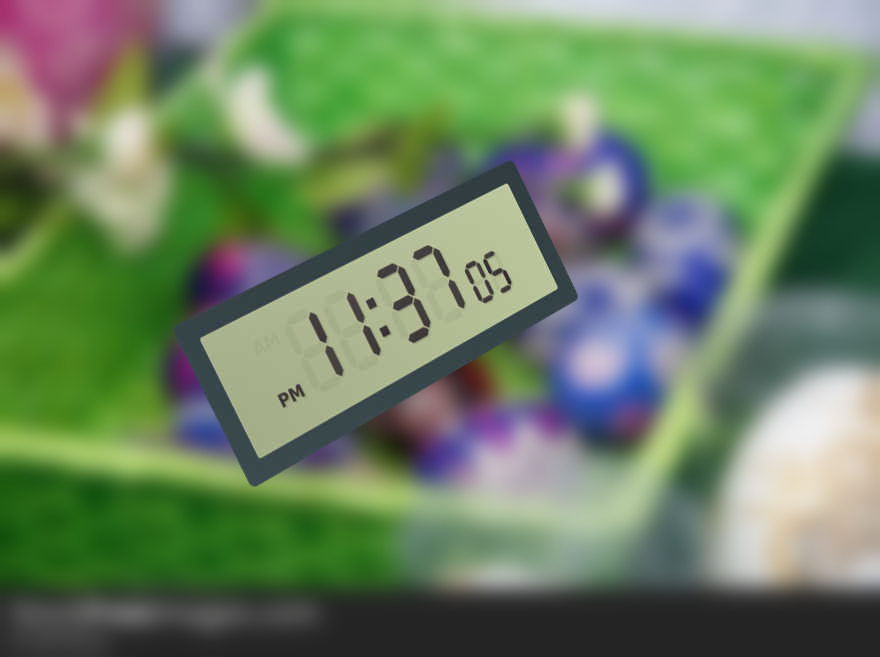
h=11 m=37 s=5
